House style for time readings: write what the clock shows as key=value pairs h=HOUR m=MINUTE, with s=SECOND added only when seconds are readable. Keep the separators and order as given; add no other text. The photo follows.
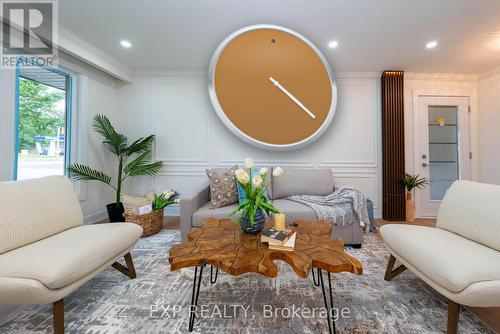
h=4 m=22
